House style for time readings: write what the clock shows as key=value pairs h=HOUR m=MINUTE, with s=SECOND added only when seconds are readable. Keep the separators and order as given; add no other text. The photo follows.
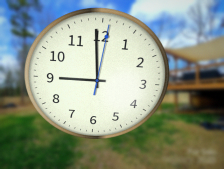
h=8 m=59 s=1
